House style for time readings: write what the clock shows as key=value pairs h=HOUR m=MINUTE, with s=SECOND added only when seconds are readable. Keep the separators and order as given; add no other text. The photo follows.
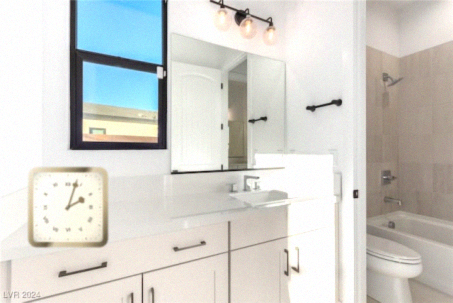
h=2 m=3
